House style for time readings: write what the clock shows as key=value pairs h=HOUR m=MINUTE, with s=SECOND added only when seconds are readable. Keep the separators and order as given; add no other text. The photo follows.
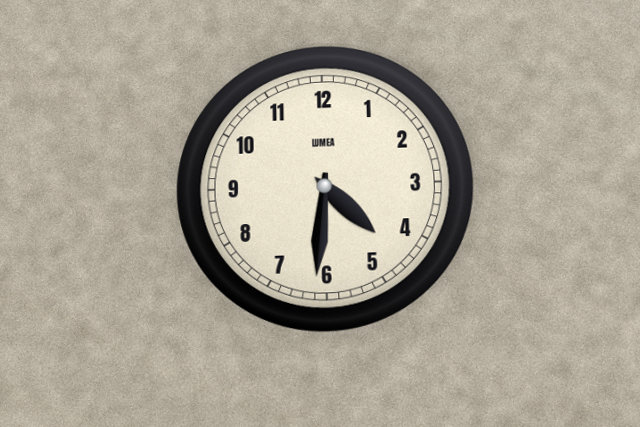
h=4 m=31
